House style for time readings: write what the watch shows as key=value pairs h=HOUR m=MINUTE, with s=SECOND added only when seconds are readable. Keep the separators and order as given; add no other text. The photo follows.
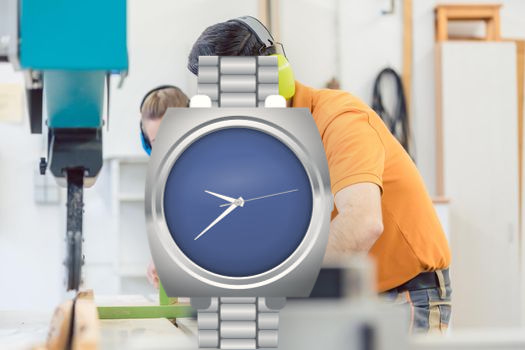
h=9 m=38 s=13
